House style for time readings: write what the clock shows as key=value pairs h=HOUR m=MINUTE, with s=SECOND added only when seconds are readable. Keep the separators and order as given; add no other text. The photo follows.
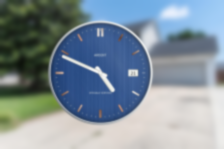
h=4 m=49
